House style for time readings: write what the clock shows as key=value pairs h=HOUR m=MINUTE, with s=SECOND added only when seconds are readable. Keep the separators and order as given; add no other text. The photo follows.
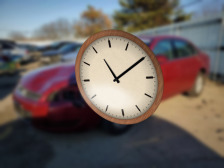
h=11 m=10
